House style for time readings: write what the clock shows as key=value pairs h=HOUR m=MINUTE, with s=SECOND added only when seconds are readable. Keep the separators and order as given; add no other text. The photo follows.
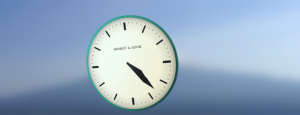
h=4 m=23
